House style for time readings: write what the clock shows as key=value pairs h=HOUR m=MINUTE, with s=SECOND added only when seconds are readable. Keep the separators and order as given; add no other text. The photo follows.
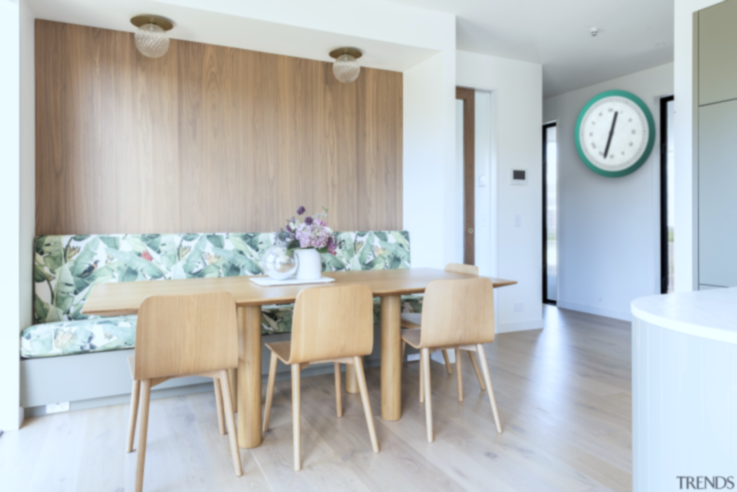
h=12 m=33
